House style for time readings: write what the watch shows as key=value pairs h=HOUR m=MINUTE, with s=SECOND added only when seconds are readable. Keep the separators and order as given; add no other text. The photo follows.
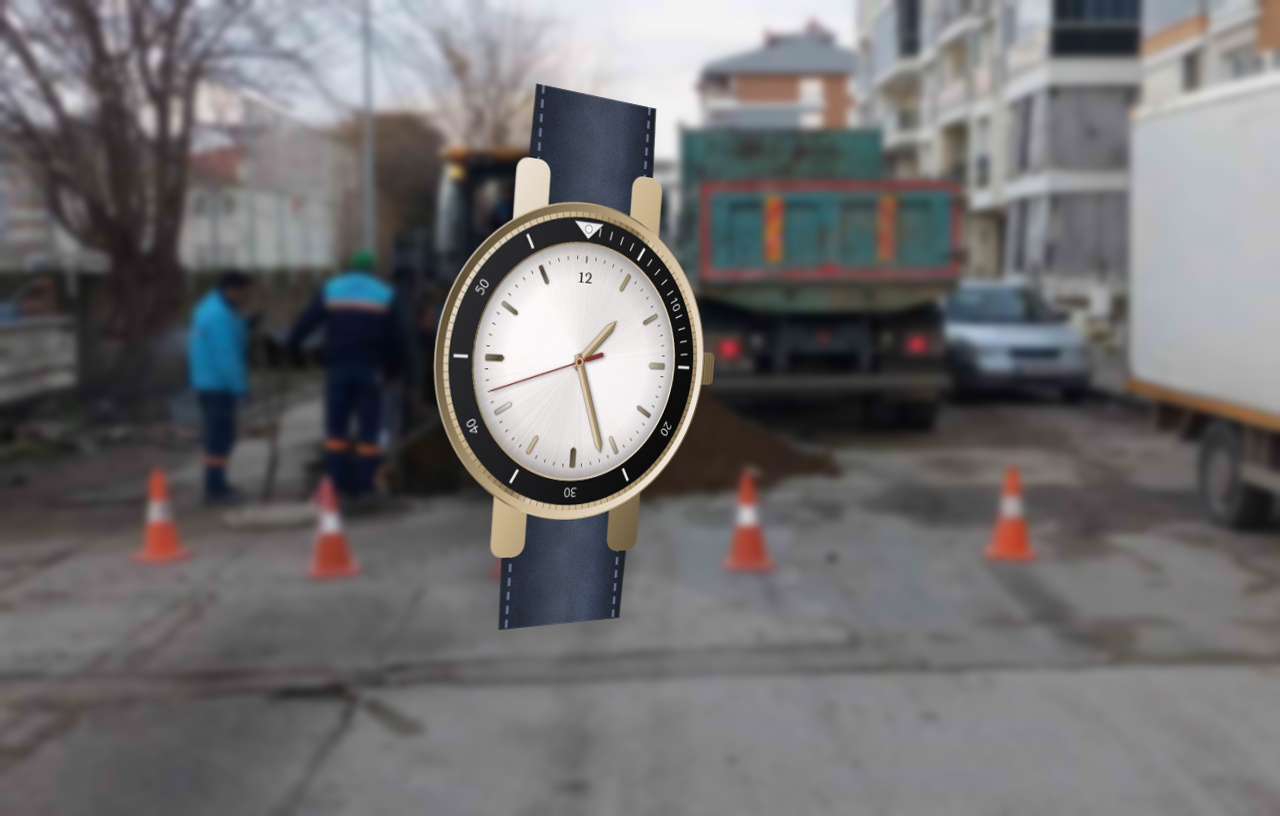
h=1 m=26 s=42
